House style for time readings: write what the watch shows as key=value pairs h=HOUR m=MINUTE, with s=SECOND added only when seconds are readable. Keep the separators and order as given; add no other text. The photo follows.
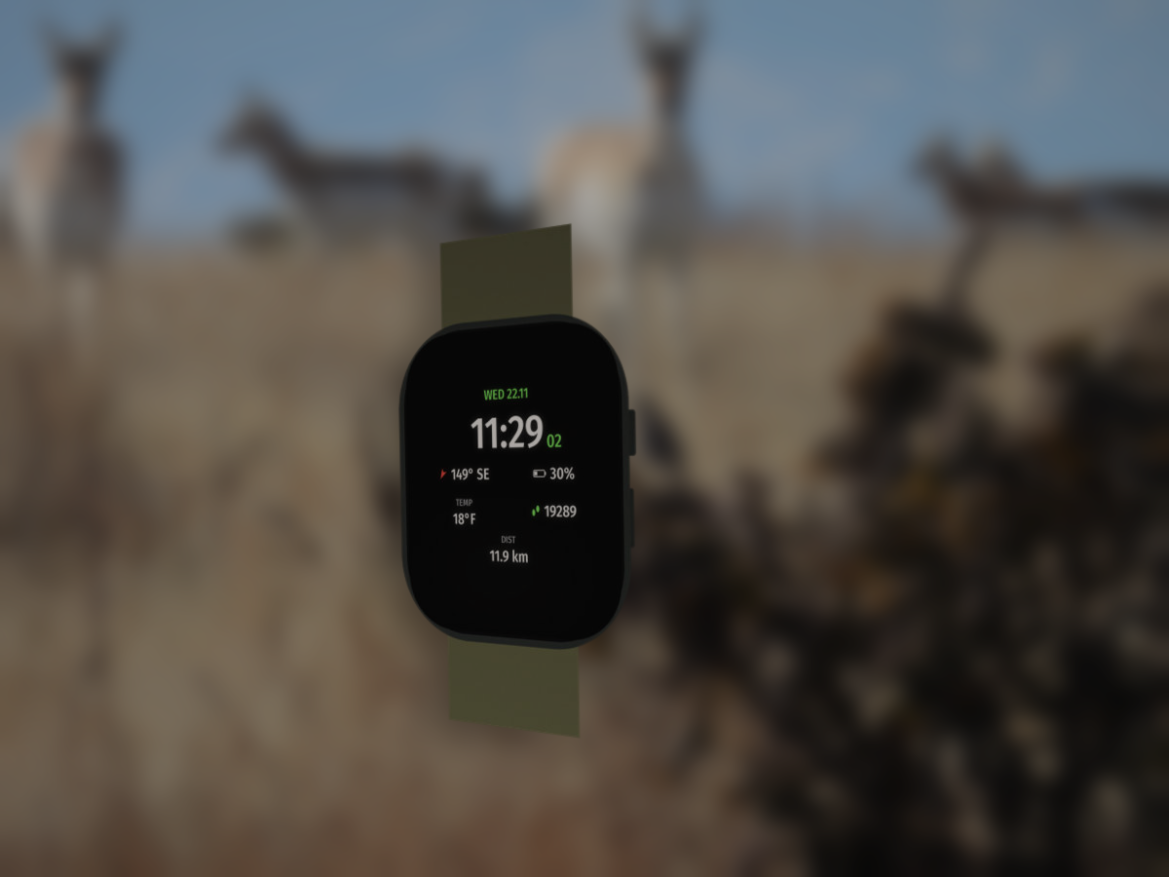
h=11 m=29 s=2
